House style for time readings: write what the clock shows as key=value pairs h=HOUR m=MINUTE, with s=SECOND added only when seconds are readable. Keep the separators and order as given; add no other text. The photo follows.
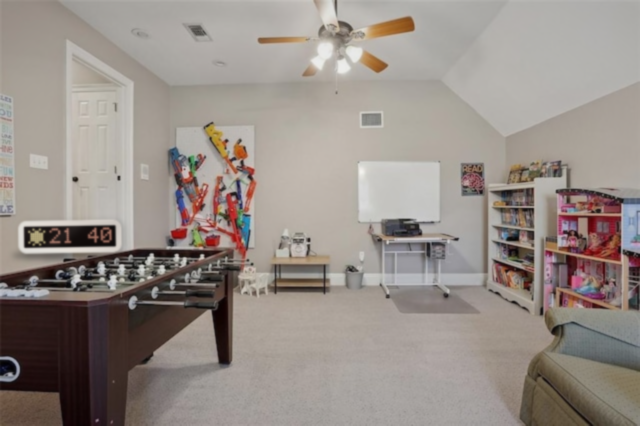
h=21 m=40
